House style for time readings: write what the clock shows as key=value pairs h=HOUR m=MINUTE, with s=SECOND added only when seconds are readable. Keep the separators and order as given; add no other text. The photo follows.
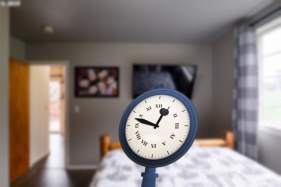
h=12 m=48
